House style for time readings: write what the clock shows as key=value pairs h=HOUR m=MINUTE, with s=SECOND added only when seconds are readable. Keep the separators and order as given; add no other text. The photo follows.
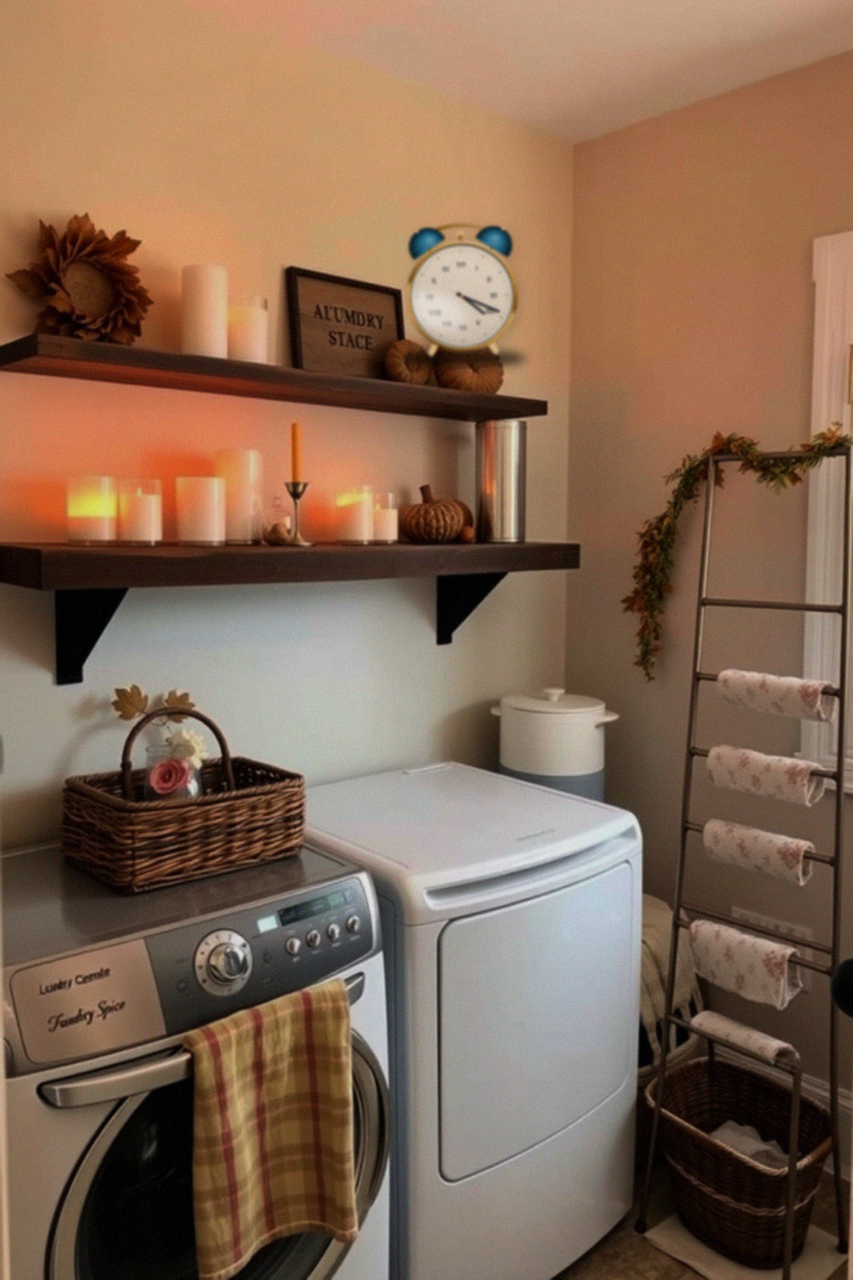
h=4 m=19
